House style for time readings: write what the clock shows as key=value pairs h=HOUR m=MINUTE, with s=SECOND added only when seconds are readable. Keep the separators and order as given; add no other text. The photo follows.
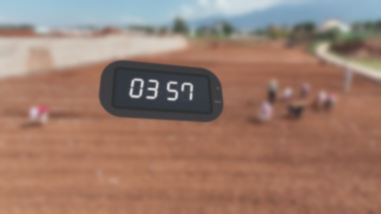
h=3 m=57
